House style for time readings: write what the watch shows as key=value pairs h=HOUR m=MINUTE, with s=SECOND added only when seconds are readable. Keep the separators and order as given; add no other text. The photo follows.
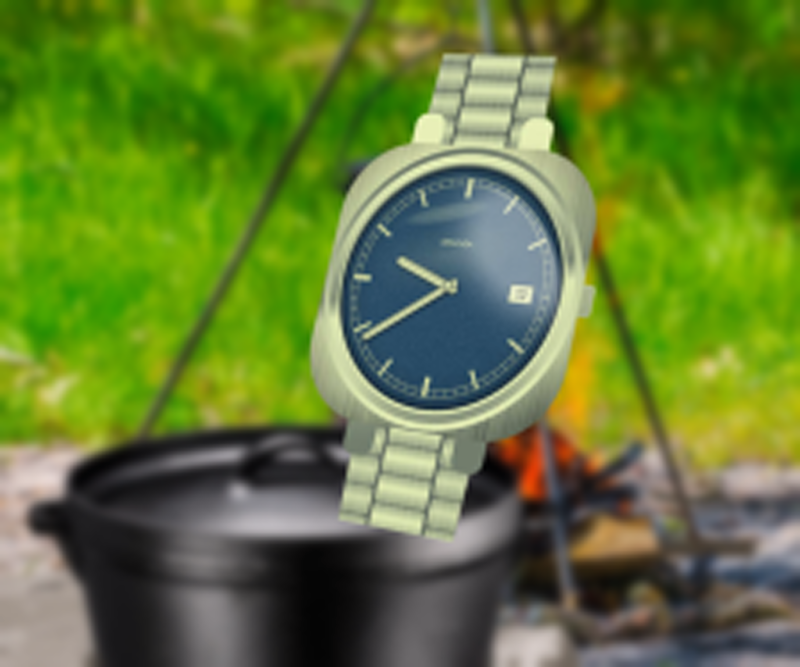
h=9 m=39
